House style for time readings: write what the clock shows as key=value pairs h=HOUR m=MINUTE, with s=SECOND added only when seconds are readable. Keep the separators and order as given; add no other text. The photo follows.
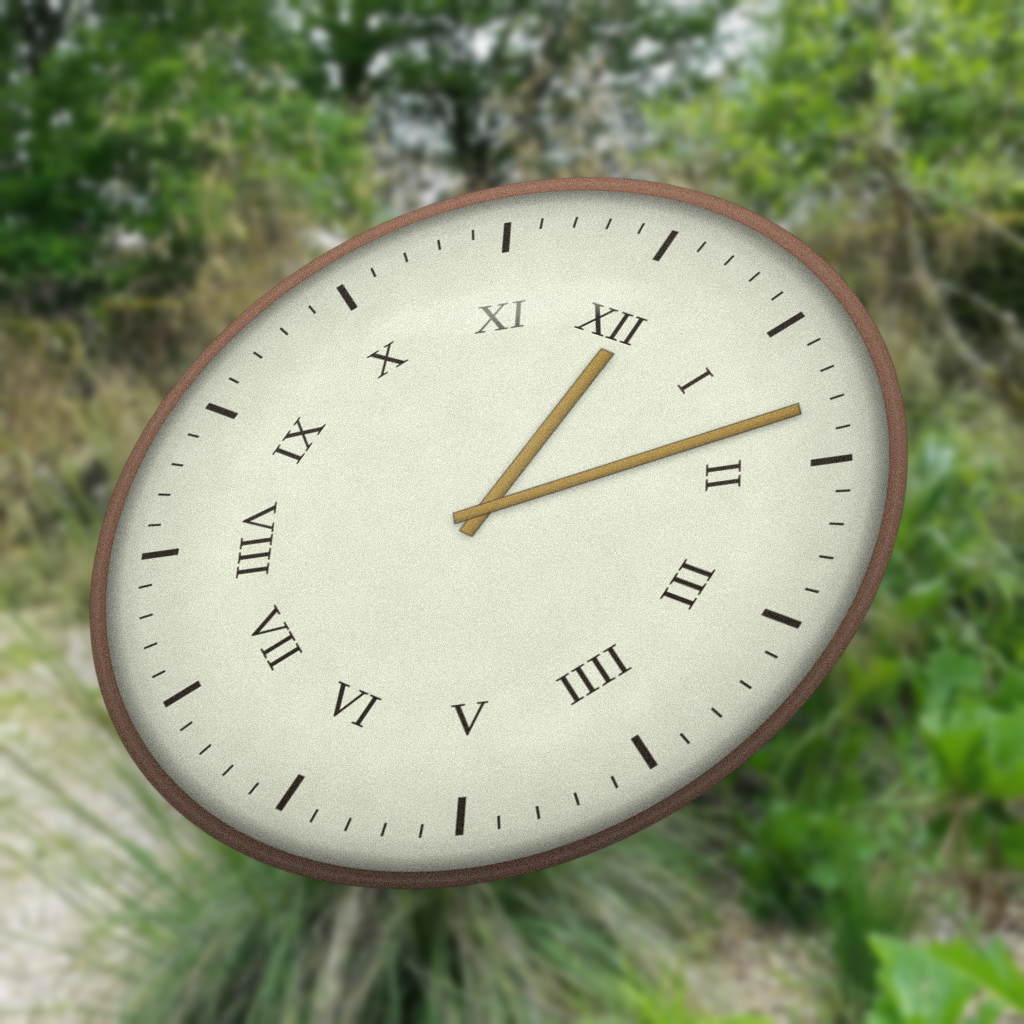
h=12 m=8
